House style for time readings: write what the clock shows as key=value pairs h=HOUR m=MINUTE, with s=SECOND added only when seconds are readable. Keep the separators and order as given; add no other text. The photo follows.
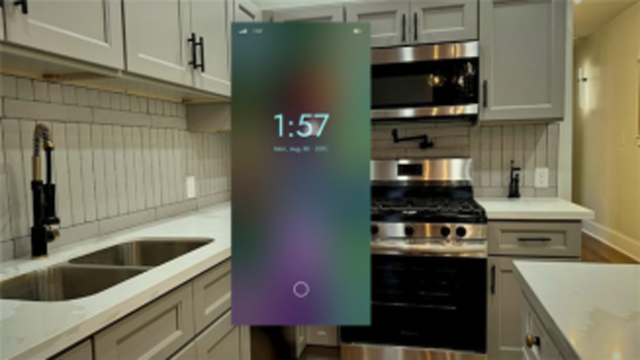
h=1 m=57
